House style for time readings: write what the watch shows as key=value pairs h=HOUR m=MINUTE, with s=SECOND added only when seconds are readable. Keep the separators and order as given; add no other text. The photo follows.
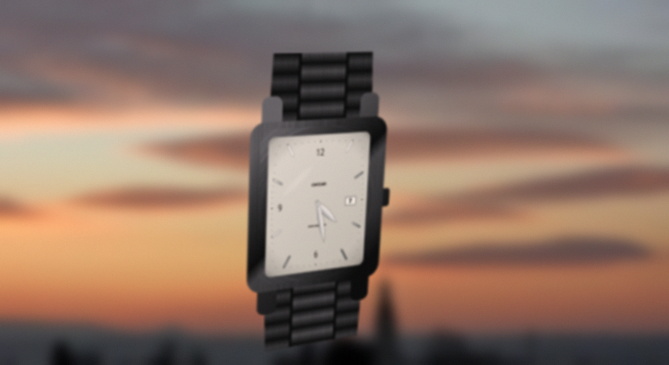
h=4 m=28
